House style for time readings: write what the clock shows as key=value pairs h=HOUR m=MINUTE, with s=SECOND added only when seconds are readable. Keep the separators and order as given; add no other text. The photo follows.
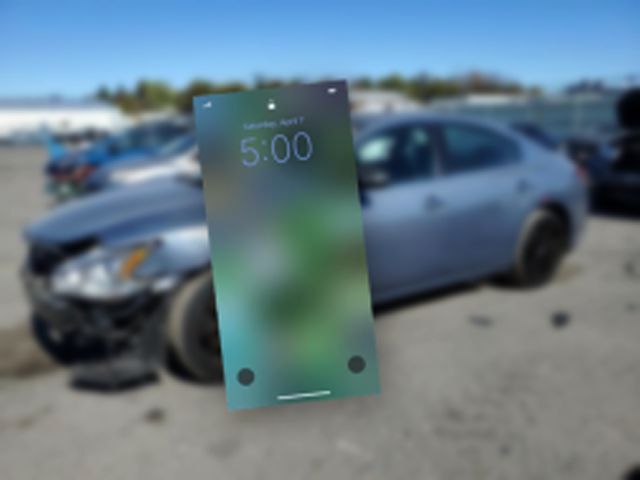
h=5 m=0
